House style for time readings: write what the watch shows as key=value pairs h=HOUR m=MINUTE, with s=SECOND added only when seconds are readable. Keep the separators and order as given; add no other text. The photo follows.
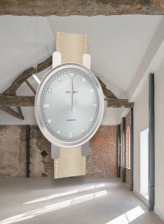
h=12 m=0
